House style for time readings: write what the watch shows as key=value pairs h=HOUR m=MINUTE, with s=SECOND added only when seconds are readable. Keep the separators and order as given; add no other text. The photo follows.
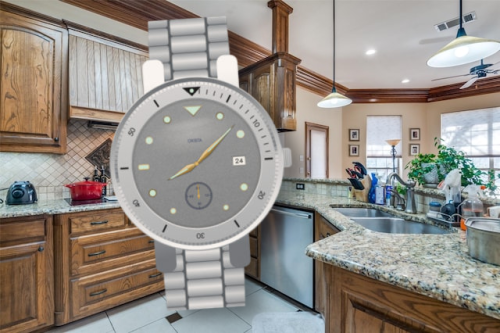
h=8 m=8
